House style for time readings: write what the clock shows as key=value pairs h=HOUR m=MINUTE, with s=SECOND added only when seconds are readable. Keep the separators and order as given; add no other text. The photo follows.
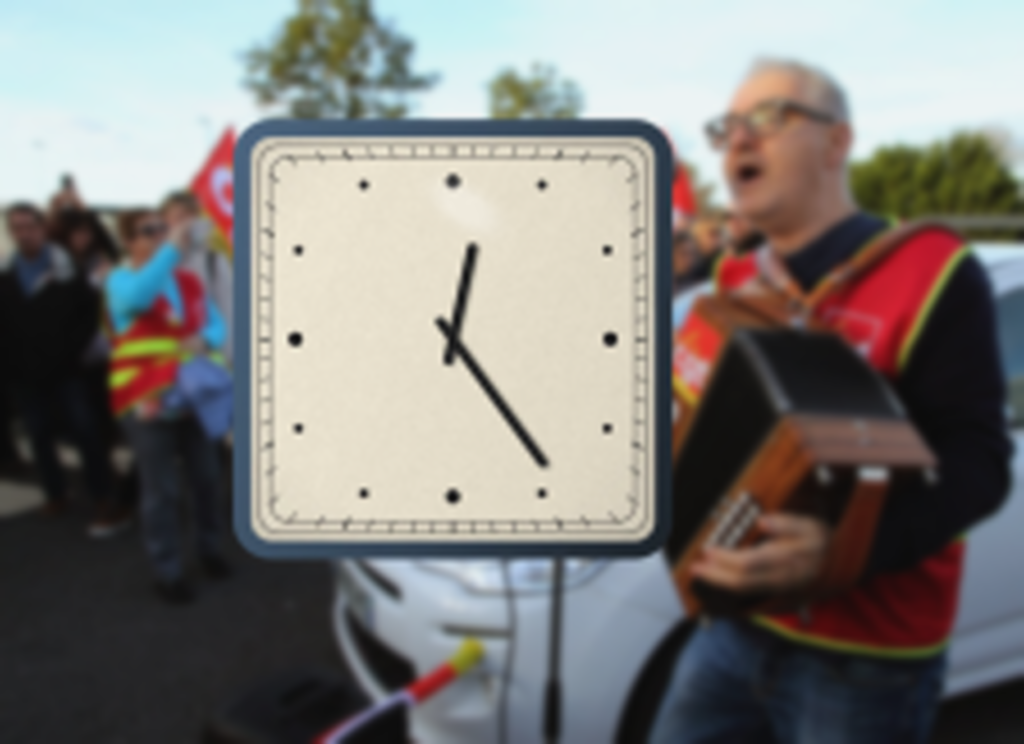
h=12 m=24
